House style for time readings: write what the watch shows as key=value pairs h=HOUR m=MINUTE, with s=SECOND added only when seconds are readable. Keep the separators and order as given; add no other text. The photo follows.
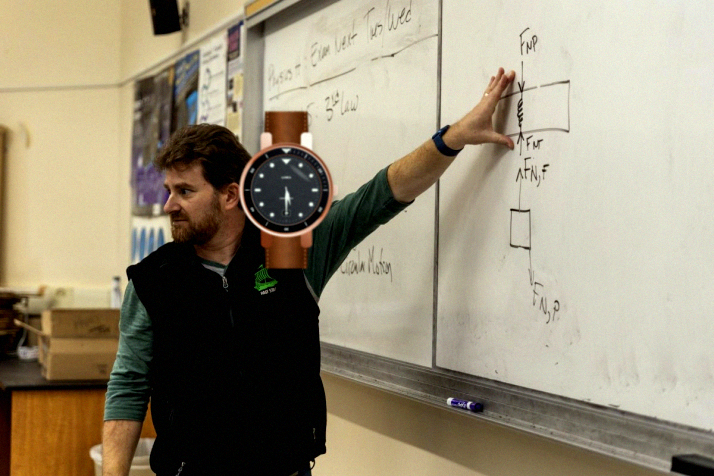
h=5 m=30
